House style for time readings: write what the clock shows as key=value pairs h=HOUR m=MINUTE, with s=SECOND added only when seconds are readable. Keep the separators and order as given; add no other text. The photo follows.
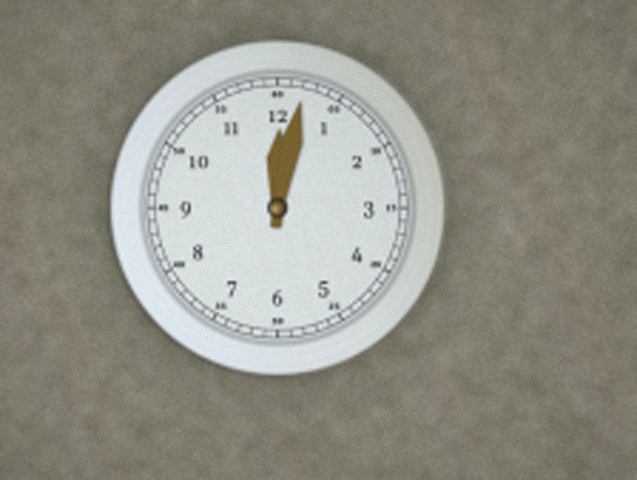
h=12 m=2
